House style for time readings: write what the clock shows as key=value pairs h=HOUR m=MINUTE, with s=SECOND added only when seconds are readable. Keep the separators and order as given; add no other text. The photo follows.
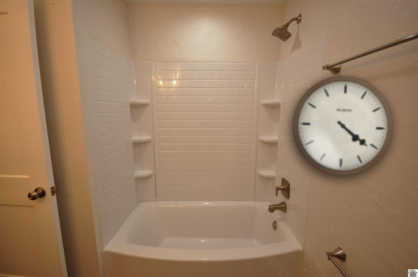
h=4 m=21
